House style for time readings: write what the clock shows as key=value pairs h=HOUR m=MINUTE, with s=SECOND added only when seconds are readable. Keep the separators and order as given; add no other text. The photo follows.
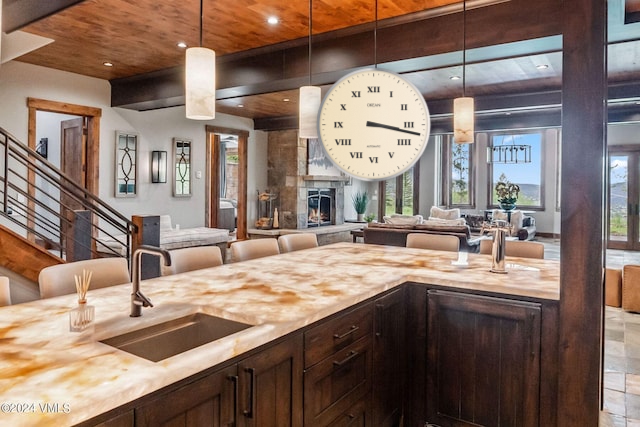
h=3 m=17
